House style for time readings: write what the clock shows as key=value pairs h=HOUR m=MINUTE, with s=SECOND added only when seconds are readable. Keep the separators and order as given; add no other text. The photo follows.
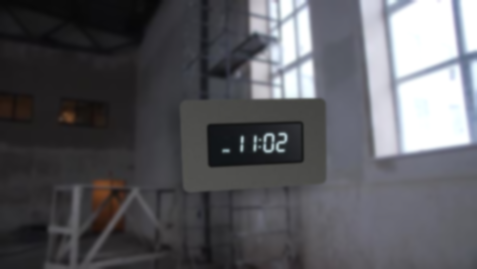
h=11 m=2
